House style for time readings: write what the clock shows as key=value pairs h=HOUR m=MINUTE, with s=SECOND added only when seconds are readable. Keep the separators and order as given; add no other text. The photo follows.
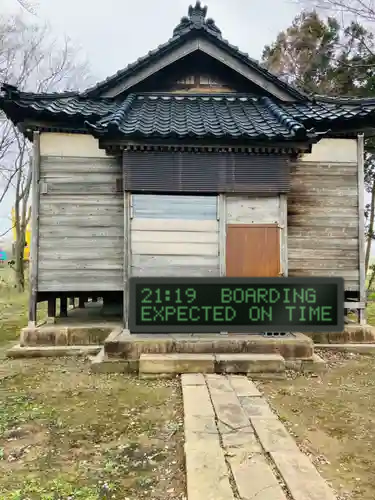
h=21 m=19
